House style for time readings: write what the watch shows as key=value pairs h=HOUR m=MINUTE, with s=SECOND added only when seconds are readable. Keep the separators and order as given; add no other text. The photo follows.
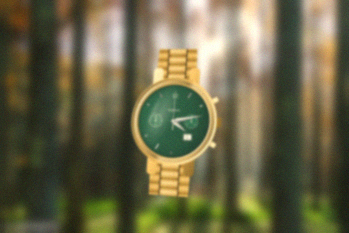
h=4 m=13
